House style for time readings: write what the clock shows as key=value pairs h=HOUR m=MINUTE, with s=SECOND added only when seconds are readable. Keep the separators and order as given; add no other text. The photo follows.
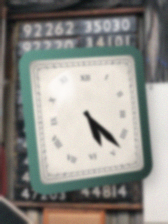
h=5 m=23
